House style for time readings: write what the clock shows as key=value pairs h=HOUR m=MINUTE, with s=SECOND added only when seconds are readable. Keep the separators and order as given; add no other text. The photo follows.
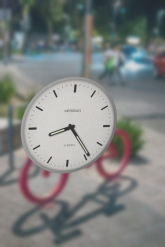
h=8 m=24
